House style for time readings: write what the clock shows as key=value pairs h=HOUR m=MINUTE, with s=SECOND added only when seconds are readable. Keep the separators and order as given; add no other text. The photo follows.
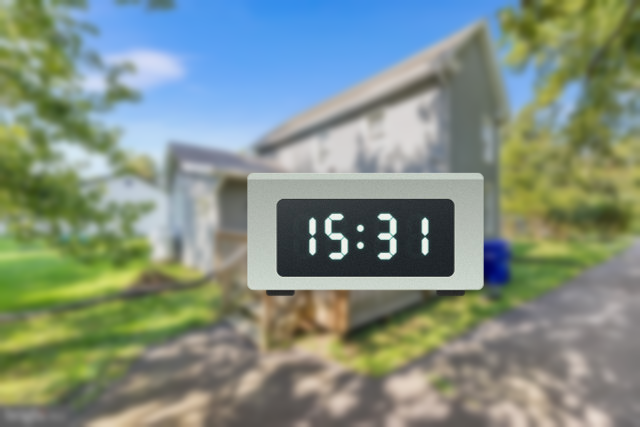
h=15 m=31
